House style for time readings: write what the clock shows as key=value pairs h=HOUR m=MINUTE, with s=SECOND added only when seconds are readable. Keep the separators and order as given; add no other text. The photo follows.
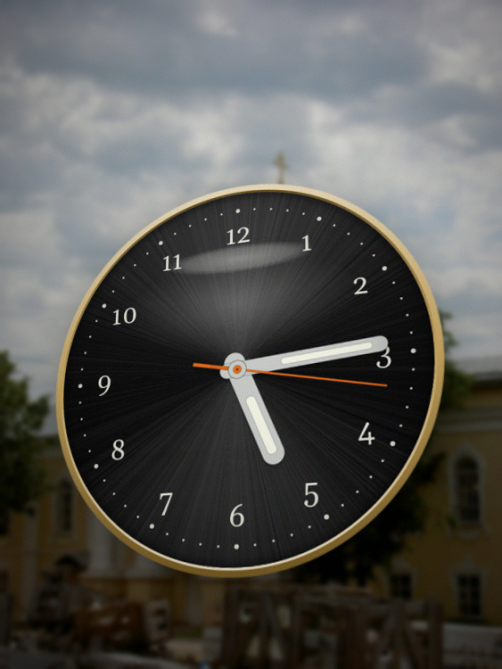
h=5 m=14 s=17
